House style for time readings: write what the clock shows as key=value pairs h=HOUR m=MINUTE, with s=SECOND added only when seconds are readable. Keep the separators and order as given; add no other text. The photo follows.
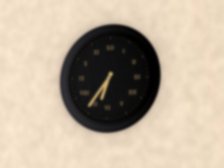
h=6 m=36
